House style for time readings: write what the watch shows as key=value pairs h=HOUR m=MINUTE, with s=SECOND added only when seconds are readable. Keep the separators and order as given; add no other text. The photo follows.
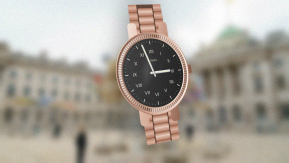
h=2 m=57
